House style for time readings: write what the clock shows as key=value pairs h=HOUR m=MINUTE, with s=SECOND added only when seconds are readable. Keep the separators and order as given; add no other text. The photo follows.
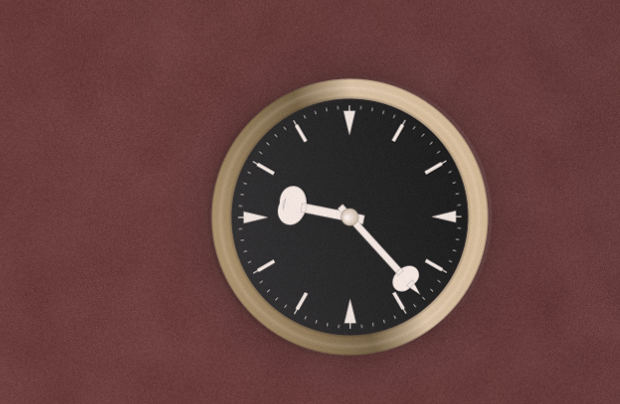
h=9 m=23
